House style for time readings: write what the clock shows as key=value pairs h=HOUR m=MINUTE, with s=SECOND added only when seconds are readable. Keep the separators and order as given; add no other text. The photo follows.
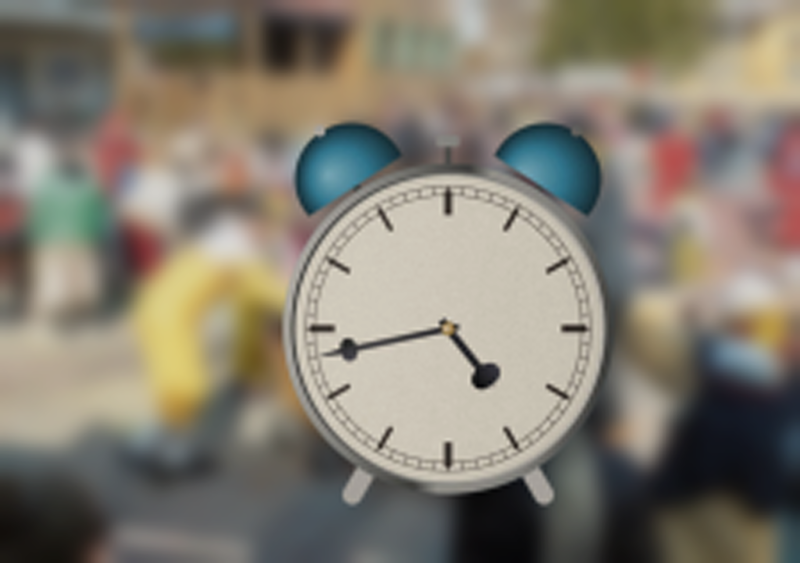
h=4 m=43
